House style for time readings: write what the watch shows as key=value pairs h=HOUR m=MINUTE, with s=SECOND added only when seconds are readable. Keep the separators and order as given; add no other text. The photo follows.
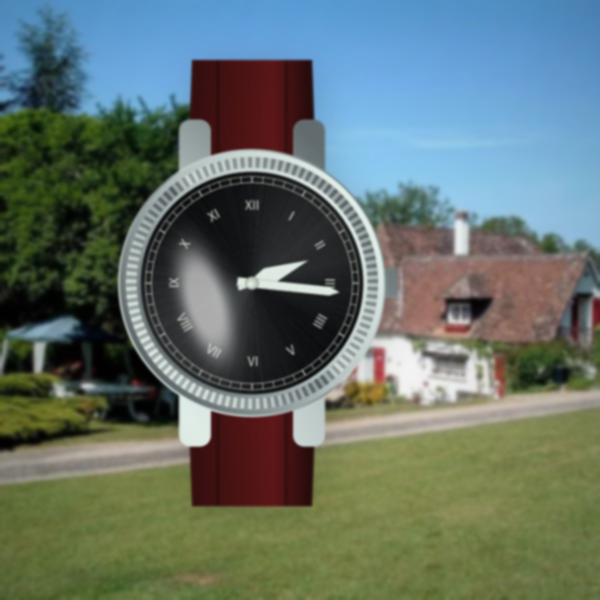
h=2 m=16
